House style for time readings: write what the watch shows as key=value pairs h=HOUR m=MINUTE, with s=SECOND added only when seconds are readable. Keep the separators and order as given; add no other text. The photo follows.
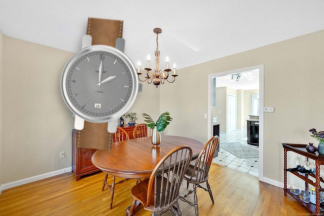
h=2 m=0
